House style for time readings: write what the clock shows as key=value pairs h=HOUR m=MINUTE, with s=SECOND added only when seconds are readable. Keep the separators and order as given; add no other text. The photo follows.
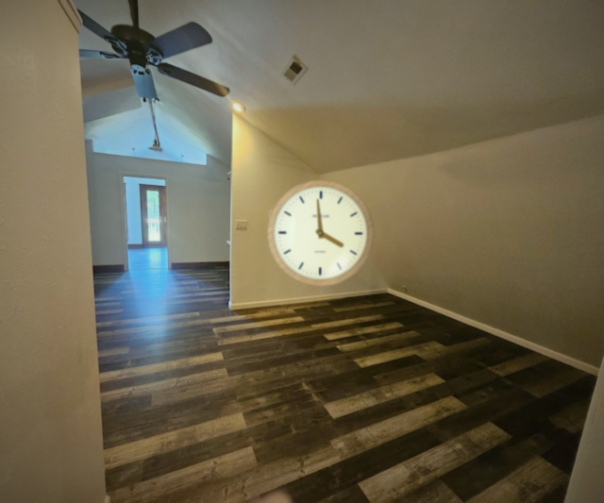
h=3 m=59
